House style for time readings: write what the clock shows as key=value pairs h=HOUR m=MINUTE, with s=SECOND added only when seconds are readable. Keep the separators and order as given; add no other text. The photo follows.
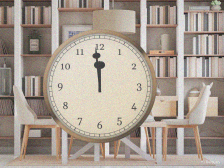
h=11 m=59
